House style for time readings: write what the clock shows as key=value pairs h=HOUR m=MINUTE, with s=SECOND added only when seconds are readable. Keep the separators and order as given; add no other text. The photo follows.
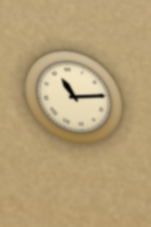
h=11 m=15
